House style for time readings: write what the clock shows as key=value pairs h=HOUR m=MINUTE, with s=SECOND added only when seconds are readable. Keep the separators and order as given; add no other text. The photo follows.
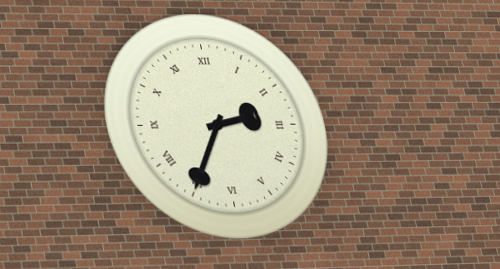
h=2 m=35
